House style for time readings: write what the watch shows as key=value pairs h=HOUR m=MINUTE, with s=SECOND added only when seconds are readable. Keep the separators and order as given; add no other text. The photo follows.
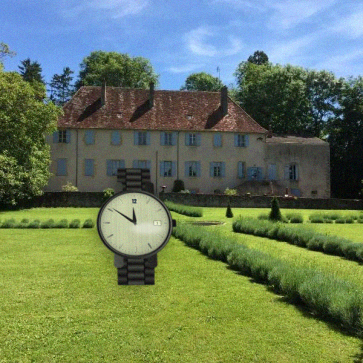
h=11 m=51
